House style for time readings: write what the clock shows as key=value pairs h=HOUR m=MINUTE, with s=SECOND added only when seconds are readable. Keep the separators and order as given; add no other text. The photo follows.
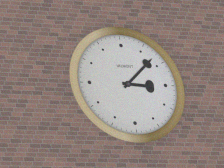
h=3 m=8
